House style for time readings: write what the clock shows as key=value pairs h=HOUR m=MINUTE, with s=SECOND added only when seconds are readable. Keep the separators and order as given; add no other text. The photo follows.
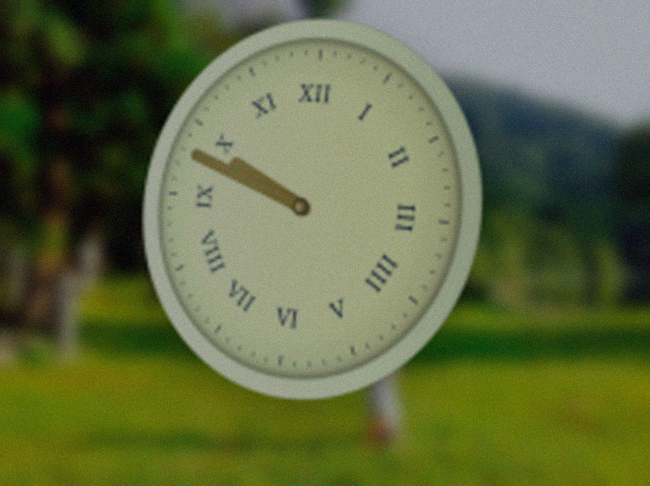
h=9 m=48
